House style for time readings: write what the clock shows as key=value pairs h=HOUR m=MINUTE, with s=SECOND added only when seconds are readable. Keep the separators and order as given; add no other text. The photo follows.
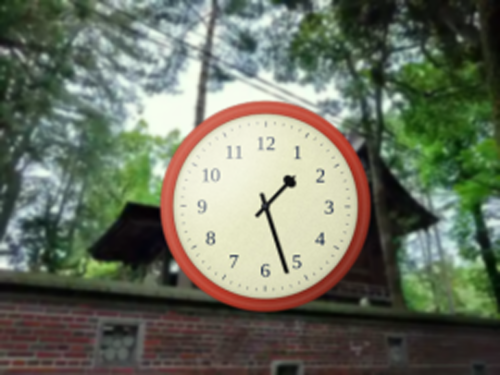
h=1 m=27
